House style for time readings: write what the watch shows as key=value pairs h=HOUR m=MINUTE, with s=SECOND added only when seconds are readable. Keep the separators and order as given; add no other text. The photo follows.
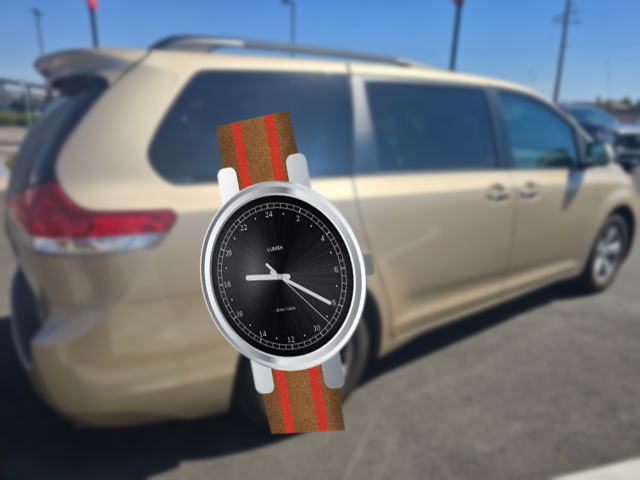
h=18 m=20 s=23
